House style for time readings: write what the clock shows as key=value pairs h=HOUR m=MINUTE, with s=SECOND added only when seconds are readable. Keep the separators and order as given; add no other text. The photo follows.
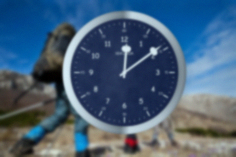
h=12 m=9
